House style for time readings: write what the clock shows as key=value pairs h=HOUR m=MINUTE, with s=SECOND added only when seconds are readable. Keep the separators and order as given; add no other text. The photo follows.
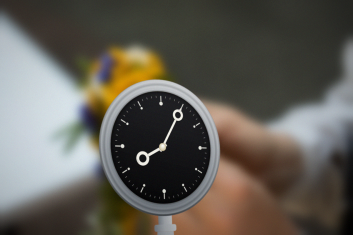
h=8 m=5
